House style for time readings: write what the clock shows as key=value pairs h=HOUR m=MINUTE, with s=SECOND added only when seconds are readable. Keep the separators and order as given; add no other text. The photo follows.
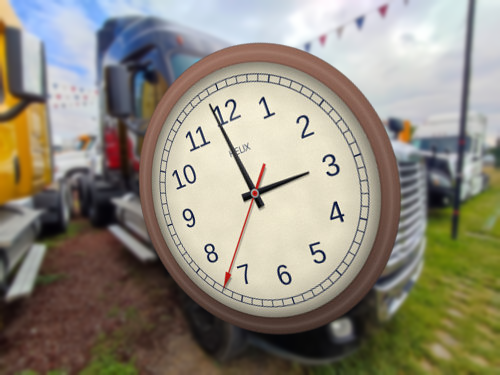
h=2 m=58 s=37
